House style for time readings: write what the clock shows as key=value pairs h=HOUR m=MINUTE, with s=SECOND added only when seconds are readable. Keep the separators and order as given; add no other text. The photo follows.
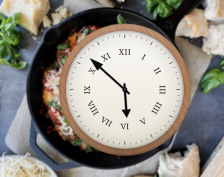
h=5 m=52
